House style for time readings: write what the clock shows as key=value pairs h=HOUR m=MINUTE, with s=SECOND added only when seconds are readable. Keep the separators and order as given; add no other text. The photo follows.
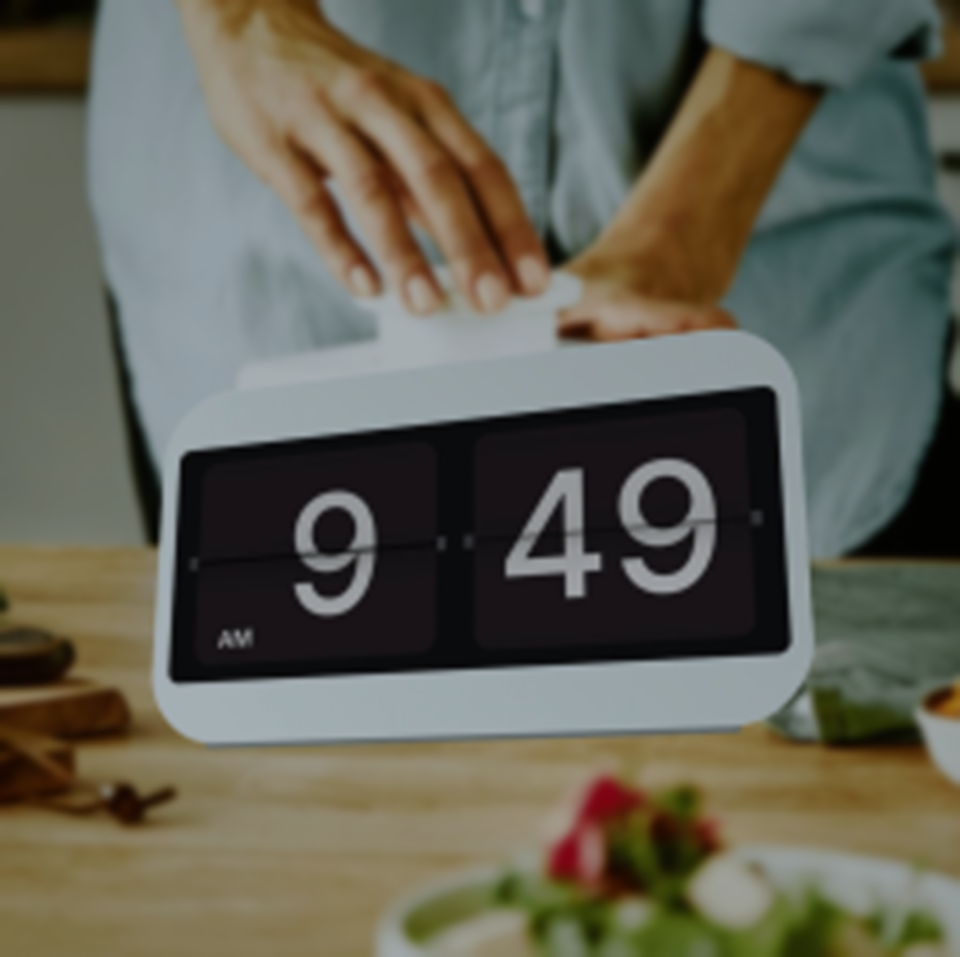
h=9 m=49
